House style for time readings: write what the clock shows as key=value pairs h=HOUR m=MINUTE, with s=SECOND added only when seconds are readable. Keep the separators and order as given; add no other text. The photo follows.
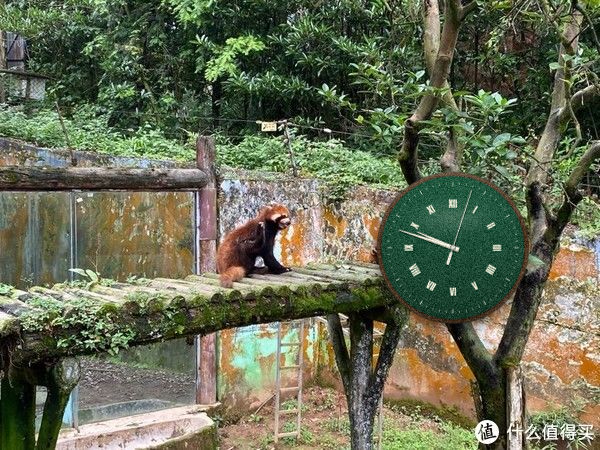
h=9 m=48 s=3
